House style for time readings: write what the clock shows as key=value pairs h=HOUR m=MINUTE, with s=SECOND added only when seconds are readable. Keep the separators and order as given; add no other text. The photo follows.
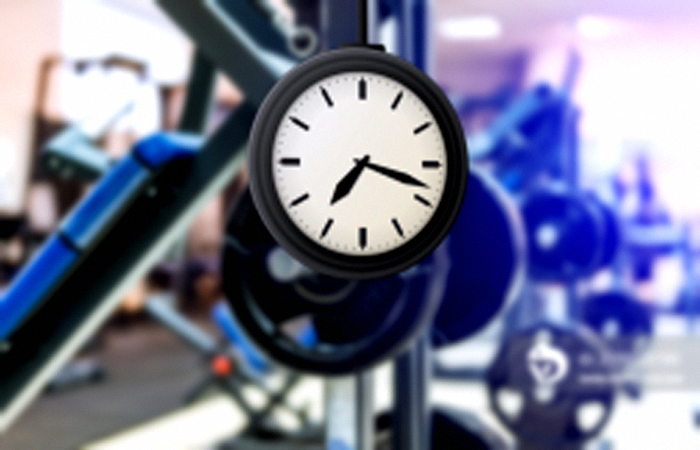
h=7 m=18
